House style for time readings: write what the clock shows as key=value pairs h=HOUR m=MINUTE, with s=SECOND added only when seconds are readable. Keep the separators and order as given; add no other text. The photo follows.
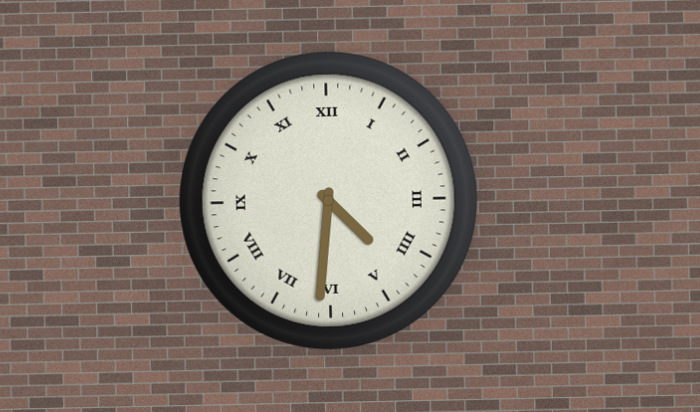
h=4 m=31
